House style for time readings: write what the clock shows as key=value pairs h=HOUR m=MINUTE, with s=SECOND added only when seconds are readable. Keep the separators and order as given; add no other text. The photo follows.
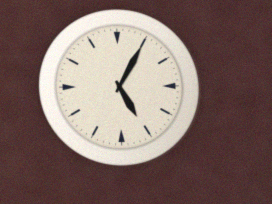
h=5 m=5
